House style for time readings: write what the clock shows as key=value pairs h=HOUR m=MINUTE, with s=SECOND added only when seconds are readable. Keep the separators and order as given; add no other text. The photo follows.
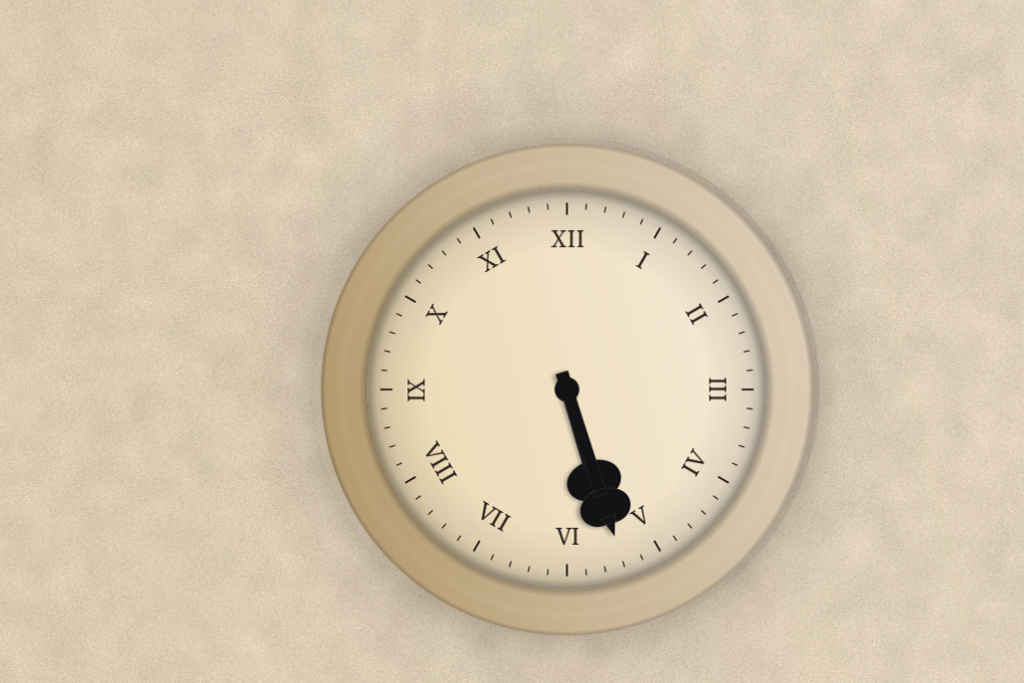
h=5 m=27
